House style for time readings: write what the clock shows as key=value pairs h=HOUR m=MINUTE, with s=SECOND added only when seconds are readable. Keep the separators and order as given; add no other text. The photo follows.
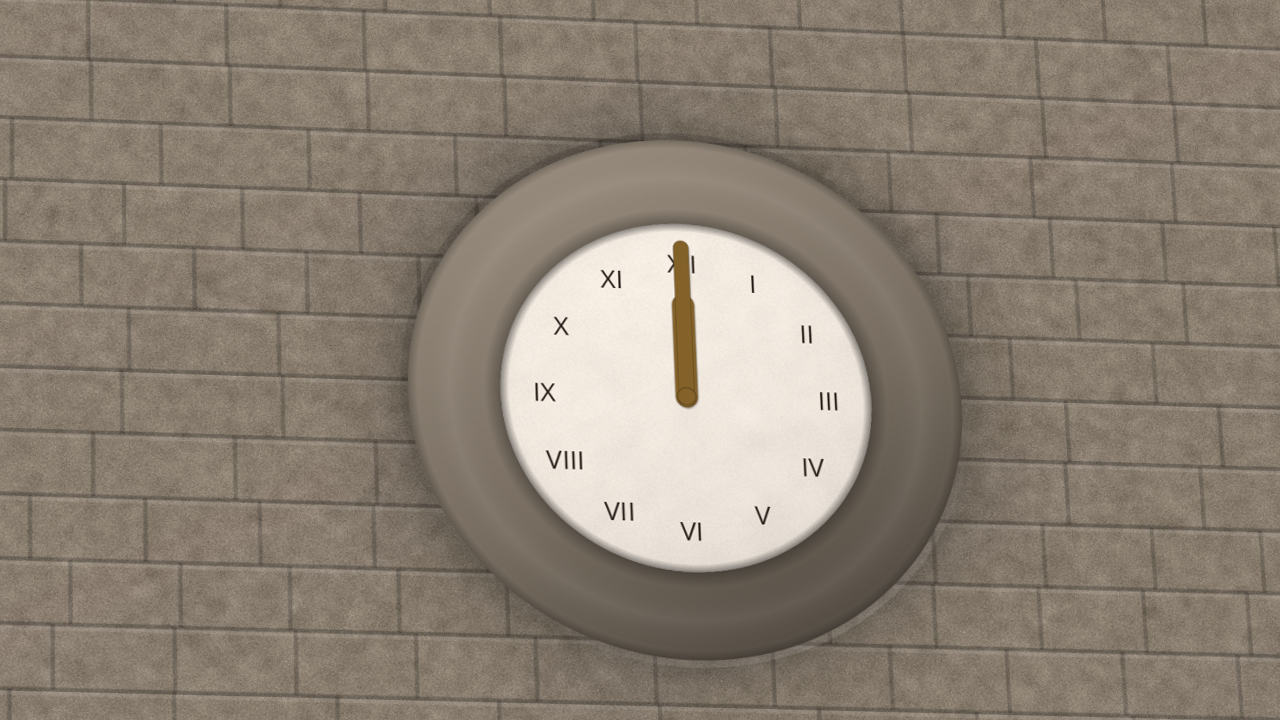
h=12 m=0
